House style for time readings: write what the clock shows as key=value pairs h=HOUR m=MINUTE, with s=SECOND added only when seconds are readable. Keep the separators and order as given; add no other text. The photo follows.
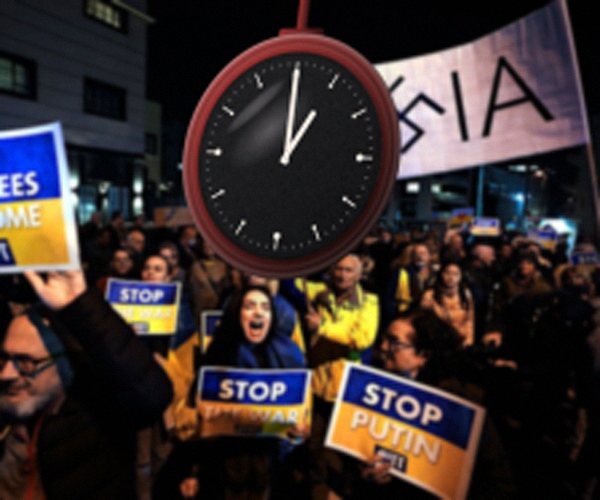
h=1 m=0
